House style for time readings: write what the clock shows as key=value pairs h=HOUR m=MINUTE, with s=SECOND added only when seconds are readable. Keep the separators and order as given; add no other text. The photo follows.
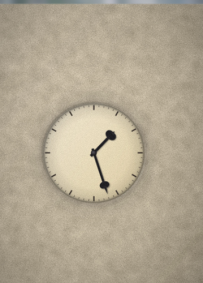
h=1 m=27
